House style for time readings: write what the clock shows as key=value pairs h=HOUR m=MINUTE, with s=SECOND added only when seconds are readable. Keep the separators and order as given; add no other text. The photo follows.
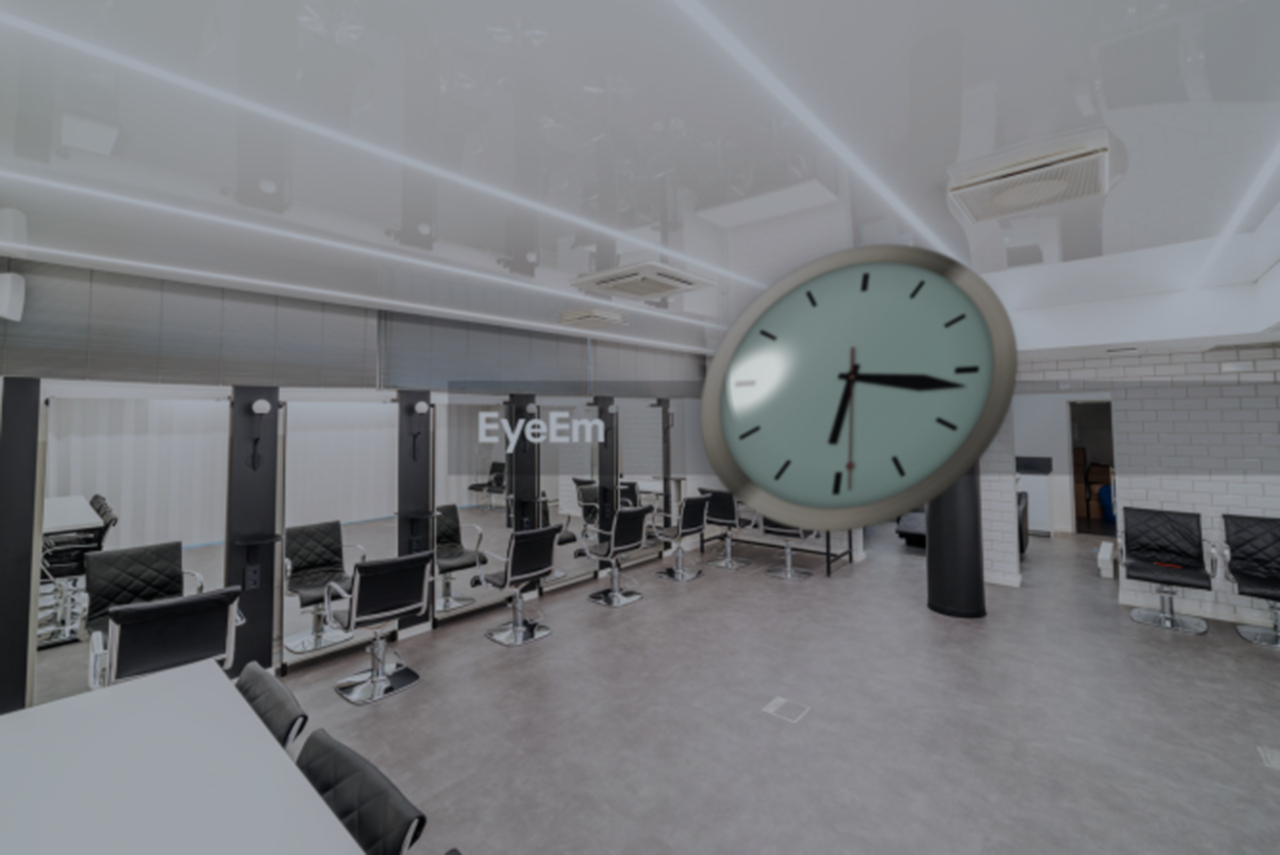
h=6 m=16 s=29
